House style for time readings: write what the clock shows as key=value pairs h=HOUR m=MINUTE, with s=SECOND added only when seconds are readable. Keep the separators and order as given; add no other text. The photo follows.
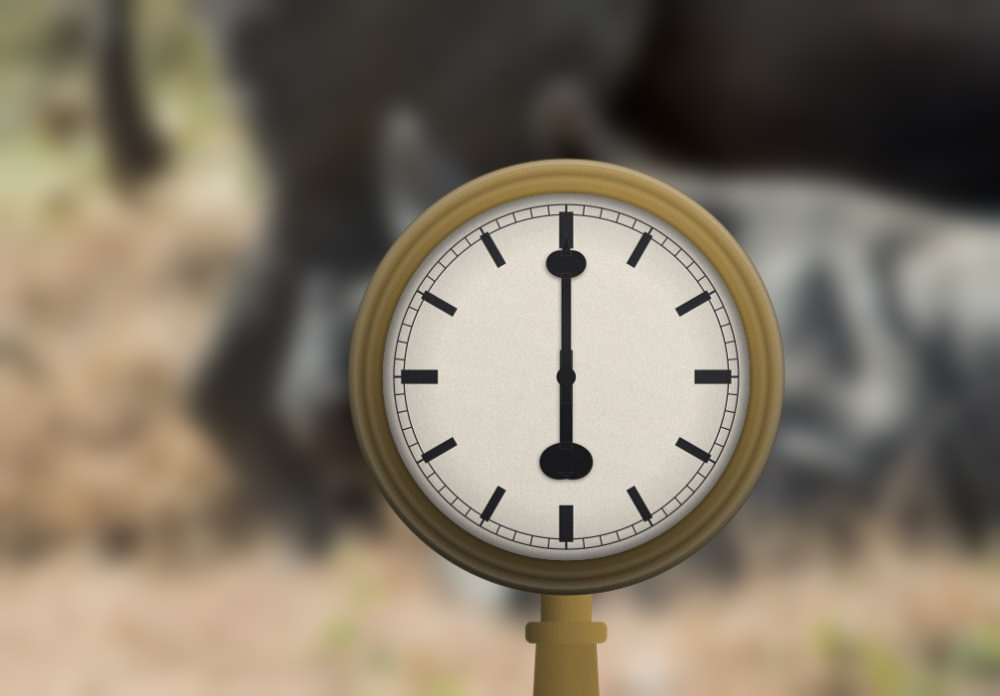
h=6 m=0
